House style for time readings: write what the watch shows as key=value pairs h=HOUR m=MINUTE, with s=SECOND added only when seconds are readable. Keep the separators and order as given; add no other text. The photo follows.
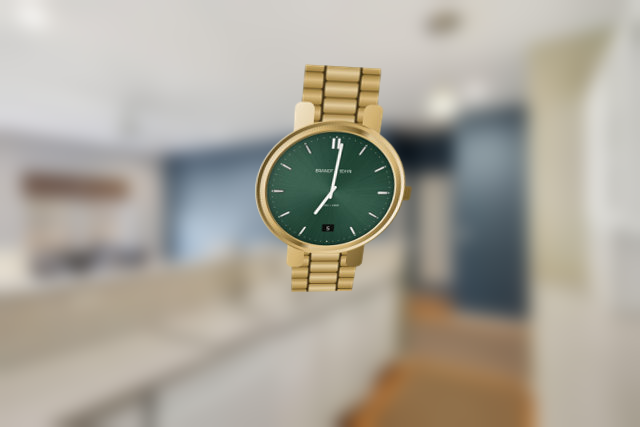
h=7 m=1
